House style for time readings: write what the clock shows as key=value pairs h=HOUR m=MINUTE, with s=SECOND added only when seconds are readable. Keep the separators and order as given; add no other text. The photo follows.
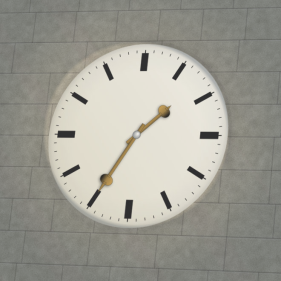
h=1 m=35
